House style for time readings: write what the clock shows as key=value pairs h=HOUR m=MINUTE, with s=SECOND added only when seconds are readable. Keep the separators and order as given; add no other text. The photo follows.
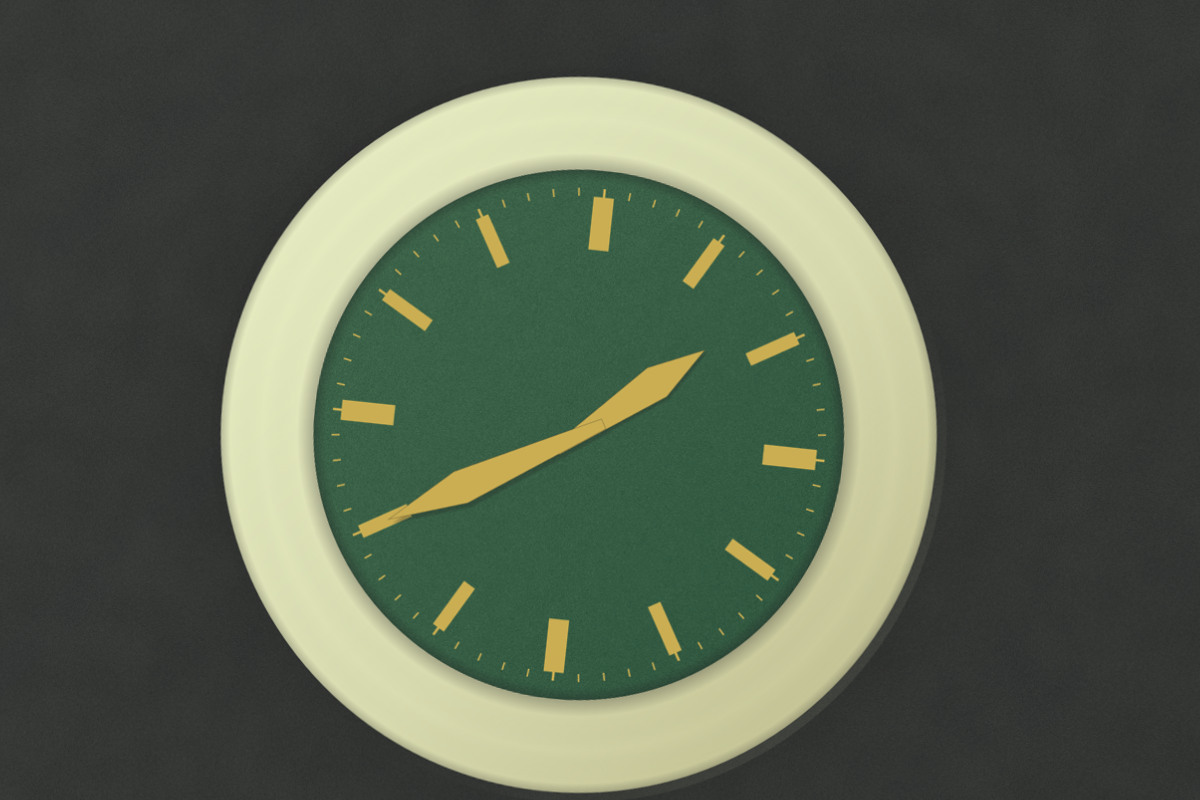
h=1 m=40
